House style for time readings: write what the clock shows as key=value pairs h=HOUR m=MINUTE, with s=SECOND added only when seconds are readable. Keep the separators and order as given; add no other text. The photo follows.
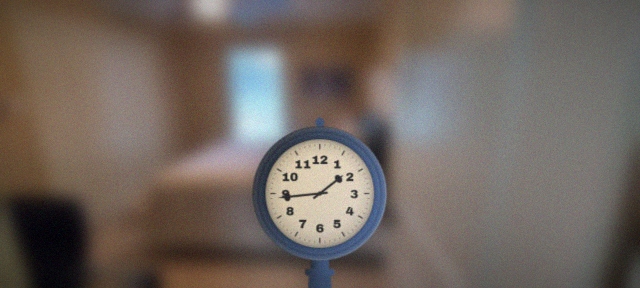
h=1 m=44
